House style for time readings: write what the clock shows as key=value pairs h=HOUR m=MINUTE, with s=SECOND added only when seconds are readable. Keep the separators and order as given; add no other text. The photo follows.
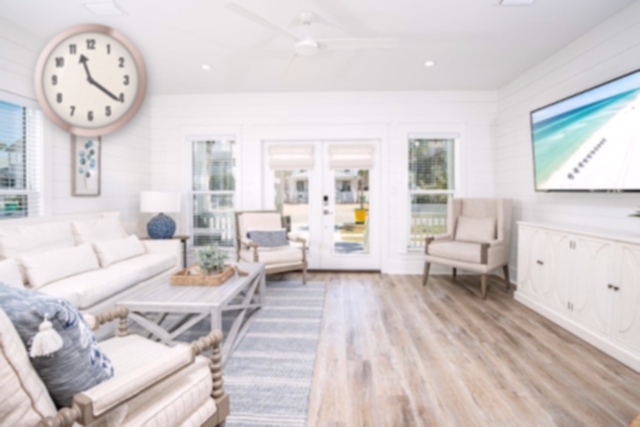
h=11 m=21
